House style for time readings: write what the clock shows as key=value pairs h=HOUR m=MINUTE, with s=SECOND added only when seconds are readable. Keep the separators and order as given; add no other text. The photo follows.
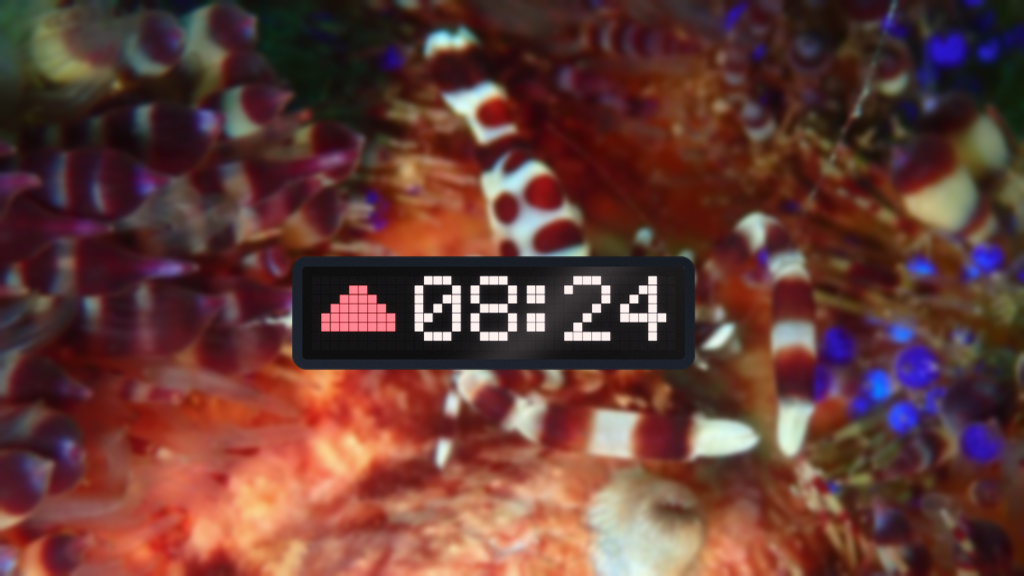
h=8 m=24
